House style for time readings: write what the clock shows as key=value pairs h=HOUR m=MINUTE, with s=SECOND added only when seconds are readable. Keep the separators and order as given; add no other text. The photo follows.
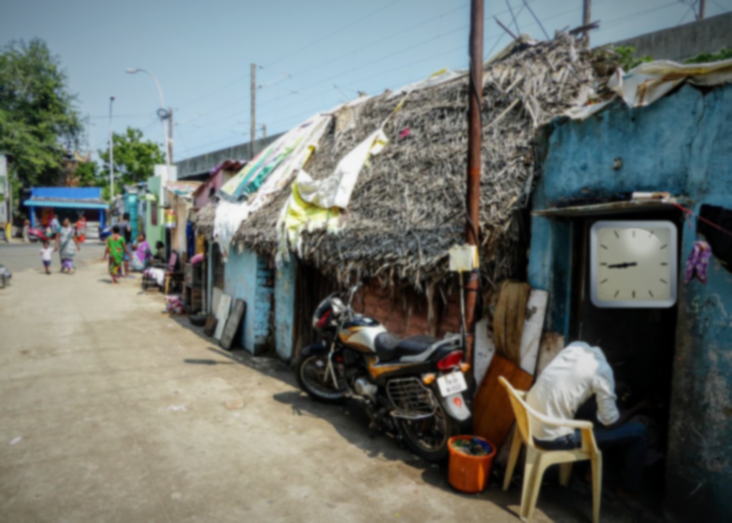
h=8 m=44
